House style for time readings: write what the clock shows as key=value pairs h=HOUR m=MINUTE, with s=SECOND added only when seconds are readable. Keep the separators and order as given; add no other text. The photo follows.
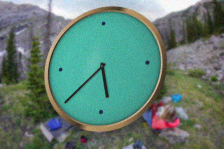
h=5 m=38
